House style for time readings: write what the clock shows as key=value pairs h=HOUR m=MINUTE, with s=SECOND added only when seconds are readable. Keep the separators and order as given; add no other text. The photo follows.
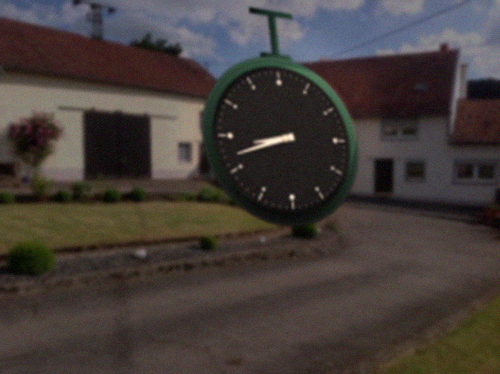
h=8 m=42
